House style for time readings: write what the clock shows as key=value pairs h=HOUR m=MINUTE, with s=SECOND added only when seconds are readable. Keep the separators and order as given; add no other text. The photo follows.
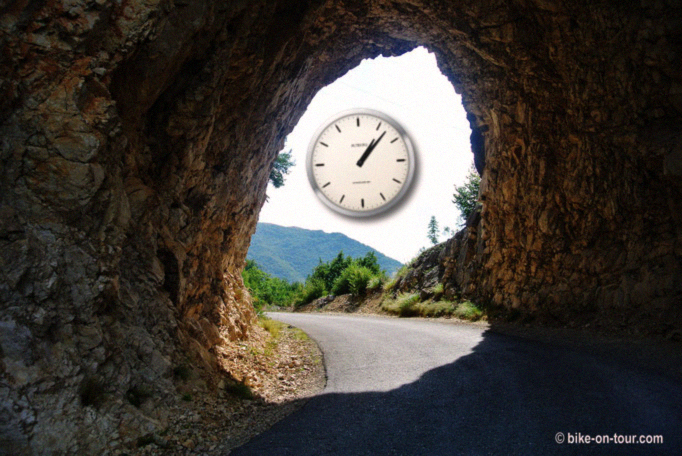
h=1 m=7
